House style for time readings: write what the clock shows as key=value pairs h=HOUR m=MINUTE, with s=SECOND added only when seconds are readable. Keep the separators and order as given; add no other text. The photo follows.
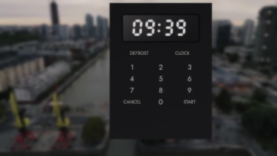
h=9 m=39
